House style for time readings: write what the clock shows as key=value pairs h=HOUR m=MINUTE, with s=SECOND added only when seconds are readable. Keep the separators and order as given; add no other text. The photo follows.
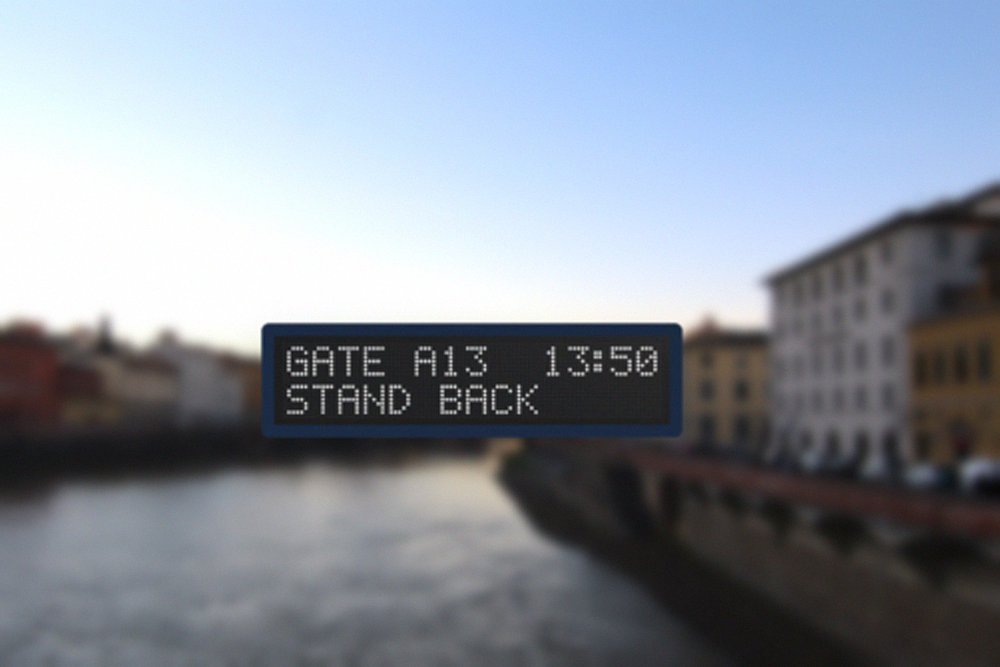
h=13 m=50
